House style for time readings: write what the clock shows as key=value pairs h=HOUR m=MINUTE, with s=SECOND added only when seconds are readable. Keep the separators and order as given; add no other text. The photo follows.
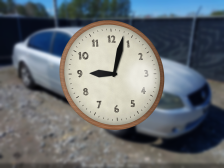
h=9 m=3
